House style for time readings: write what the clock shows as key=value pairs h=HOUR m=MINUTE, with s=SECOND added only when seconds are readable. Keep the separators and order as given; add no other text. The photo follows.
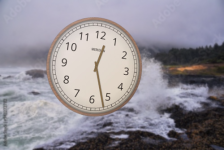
h=12 m=27
